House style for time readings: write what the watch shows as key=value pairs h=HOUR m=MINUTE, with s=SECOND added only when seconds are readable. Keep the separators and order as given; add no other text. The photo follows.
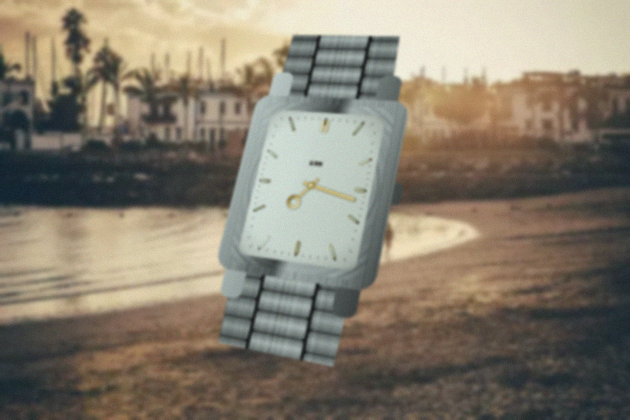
h=7 m=17
